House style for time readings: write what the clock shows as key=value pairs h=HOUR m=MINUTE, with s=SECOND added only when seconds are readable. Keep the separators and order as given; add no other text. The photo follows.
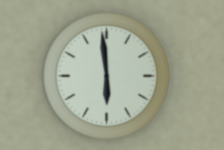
h=5 m=59
